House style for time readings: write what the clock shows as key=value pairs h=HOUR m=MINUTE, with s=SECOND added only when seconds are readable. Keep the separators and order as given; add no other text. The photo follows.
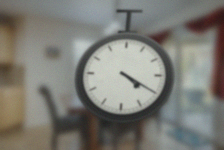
h=4 m=20
